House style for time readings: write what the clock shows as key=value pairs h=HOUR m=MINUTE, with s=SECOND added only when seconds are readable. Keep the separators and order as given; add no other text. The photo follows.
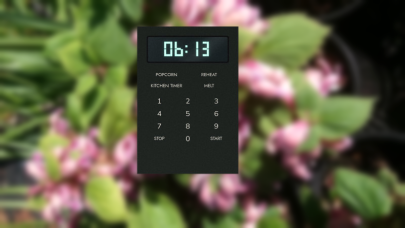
h=6 m=13
